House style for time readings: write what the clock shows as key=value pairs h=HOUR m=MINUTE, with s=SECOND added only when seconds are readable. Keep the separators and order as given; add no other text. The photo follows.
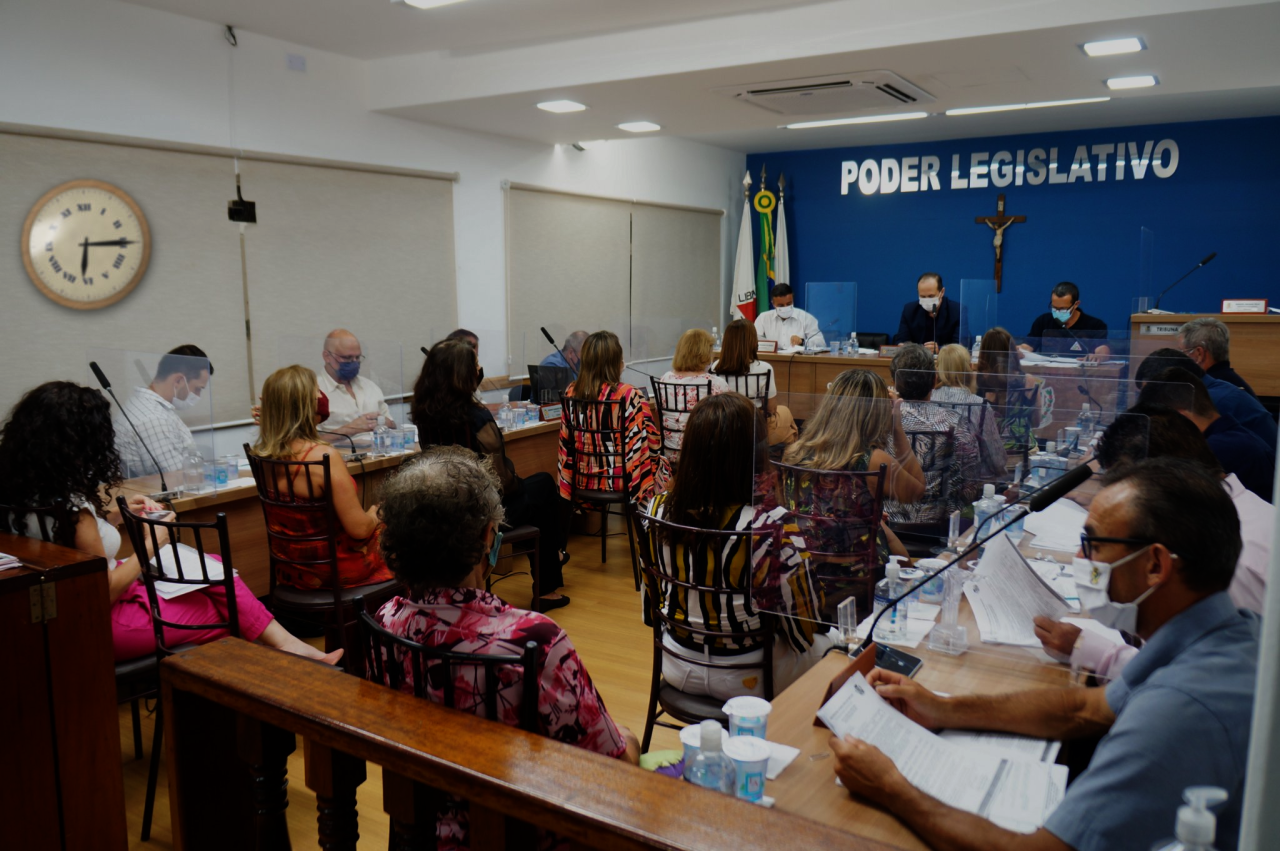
h=6 m=15
